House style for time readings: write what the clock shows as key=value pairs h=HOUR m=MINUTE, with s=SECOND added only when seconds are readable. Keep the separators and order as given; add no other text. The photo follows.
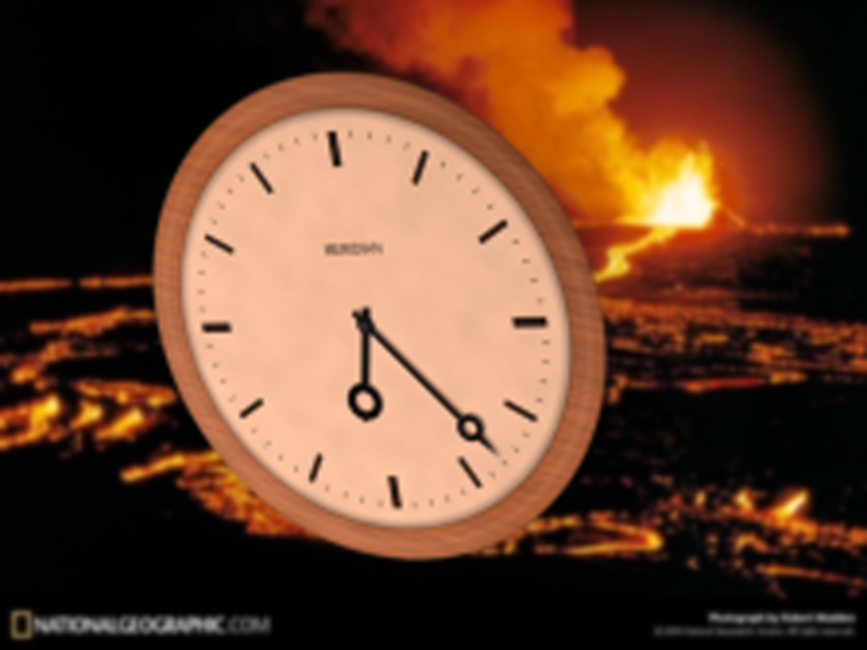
h=6 m=23
